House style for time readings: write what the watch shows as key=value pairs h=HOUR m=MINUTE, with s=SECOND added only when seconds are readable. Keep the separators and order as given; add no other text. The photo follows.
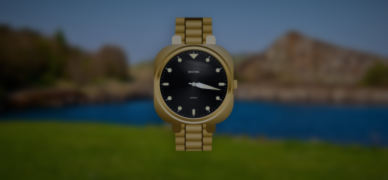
h=3 m=17
